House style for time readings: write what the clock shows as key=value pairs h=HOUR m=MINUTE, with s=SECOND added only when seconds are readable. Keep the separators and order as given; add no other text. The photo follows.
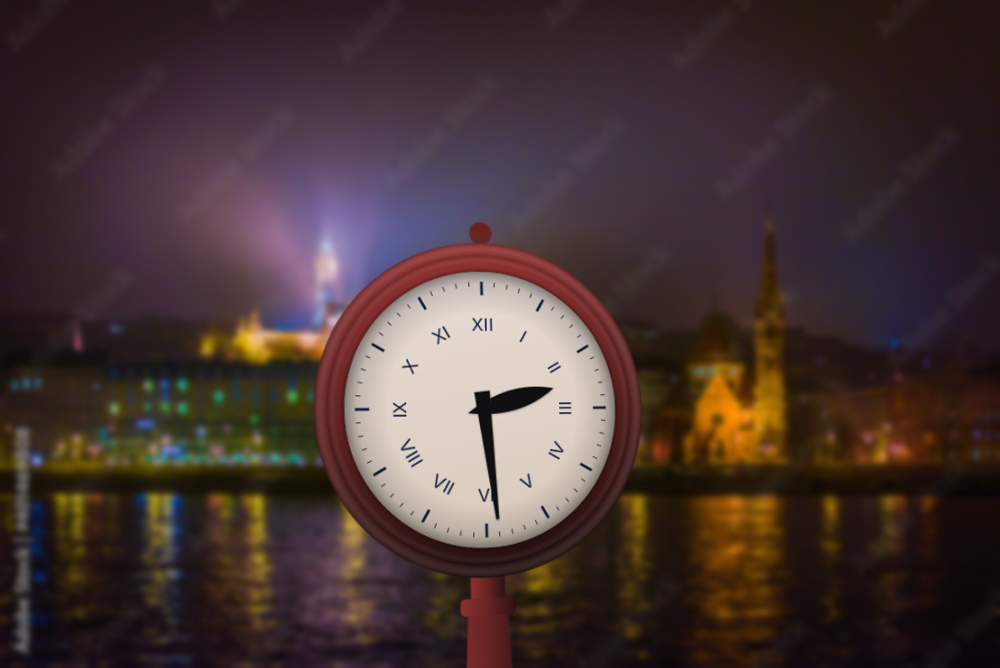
h=2 m=29
